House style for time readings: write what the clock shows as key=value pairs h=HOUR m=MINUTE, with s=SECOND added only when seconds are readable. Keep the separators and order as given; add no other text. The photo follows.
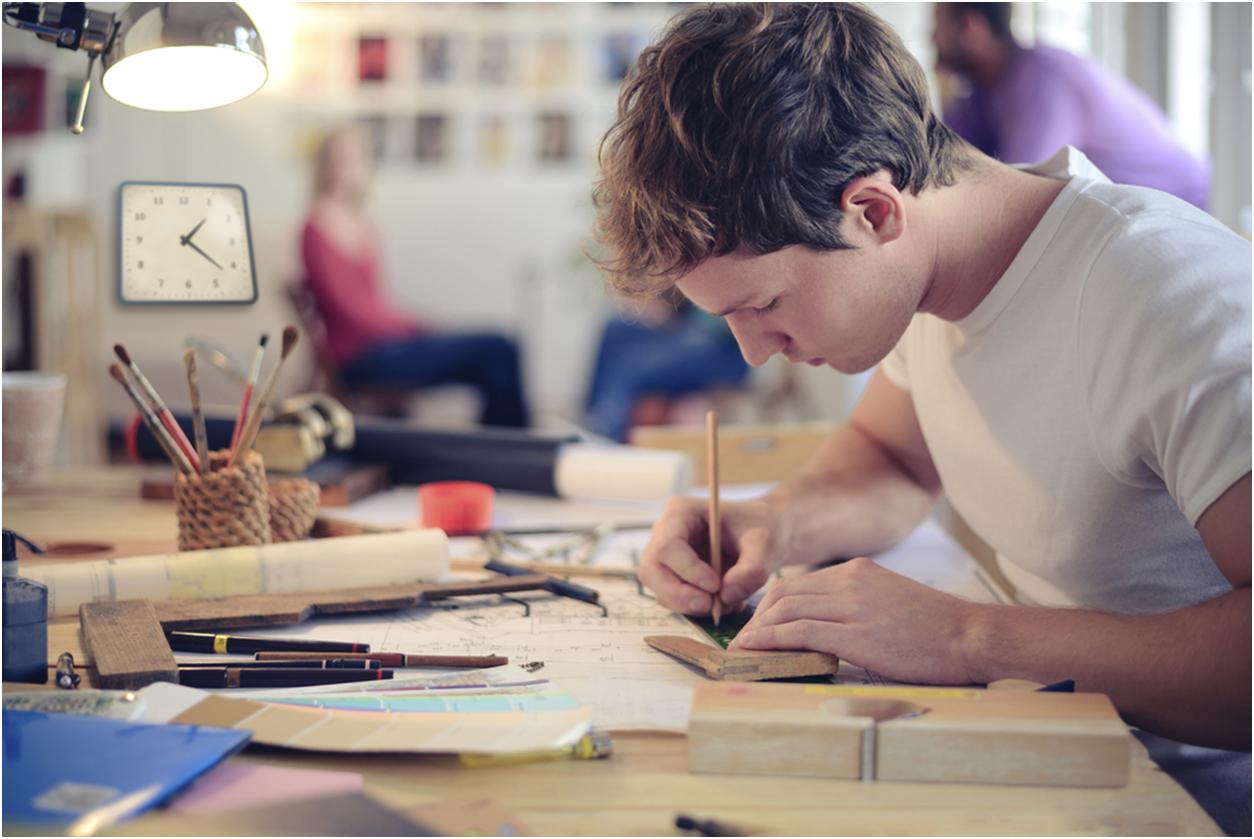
h=1 m=22
